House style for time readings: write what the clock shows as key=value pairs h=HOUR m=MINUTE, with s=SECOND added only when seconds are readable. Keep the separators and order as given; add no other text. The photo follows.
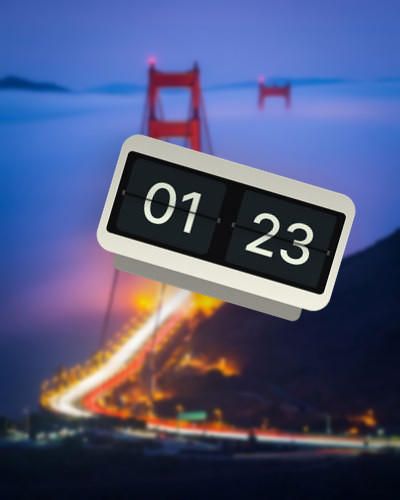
h=1 m=23
